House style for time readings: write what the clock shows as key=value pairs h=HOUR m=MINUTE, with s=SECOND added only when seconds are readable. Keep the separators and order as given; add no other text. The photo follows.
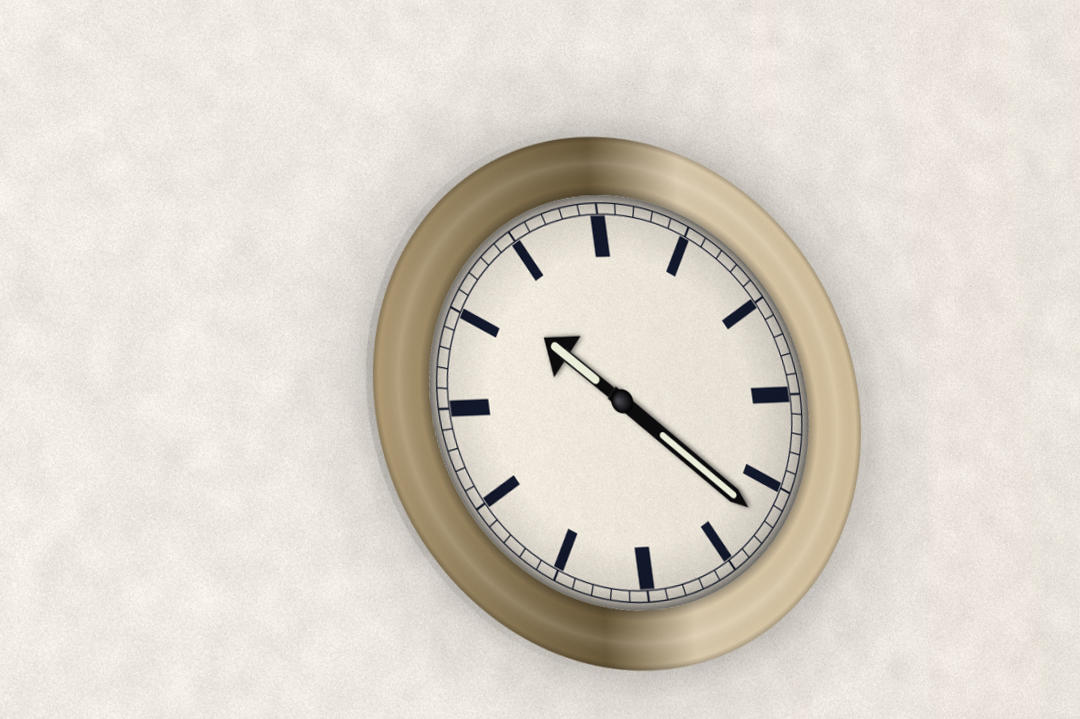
h=10 m=22
